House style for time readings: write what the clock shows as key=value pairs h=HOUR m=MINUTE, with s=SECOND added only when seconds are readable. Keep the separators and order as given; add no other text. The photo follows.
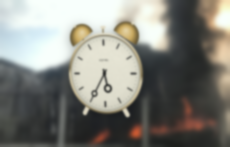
h=5 m=35
